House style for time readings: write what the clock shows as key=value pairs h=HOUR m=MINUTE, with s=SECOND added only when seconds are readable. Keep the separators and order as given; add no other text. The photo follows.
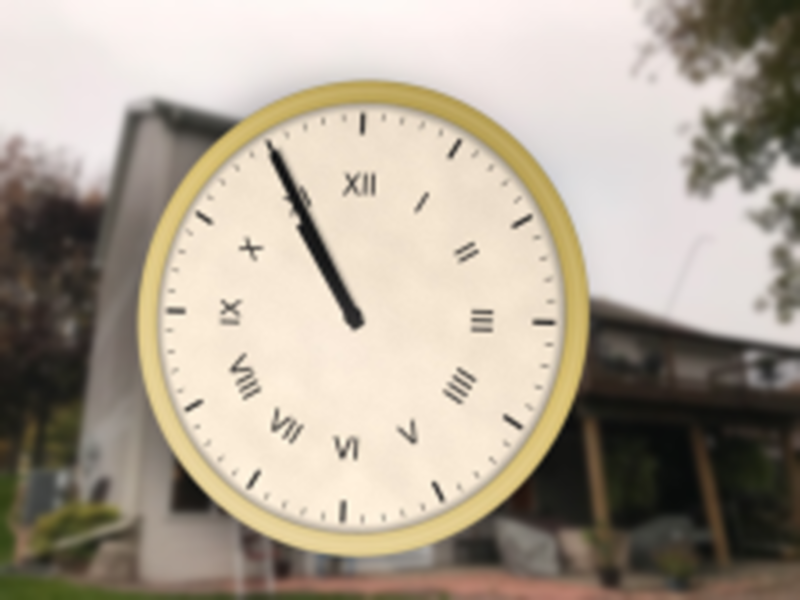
h=10 m=55
